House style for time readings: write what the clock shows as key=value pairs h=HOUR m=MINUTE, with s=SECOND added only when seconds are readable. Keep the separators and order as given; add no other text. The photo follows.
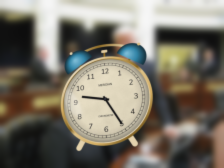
h=9 m=25
